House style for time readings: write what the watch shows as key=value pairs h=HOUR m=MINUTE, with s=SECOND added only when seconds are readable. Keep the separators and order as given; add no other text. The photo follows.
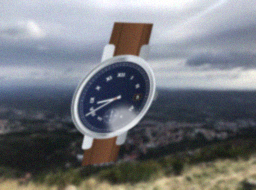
h=8 m=40
